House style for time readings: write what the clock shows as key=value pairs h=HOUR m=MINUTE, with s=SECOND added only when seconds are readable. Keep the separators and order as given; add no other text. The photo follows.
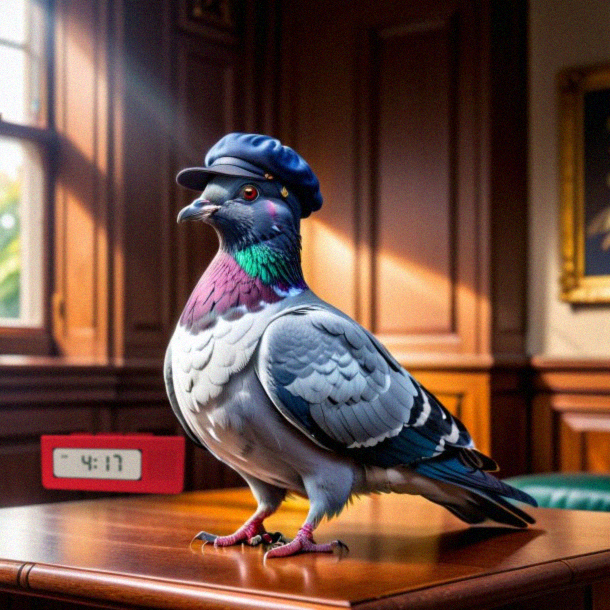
h=4 m=17
